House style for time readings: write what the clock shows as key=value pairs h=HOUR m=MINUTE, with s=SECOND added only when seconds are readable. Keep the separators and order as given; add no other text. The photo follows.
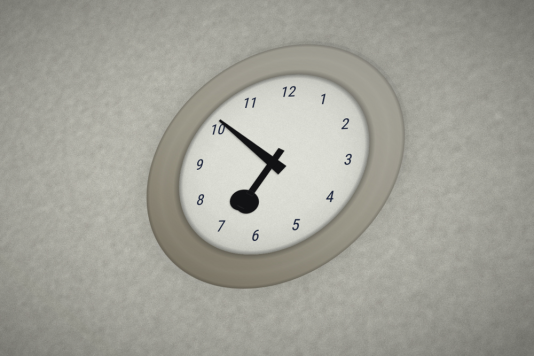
h=6 m=51
